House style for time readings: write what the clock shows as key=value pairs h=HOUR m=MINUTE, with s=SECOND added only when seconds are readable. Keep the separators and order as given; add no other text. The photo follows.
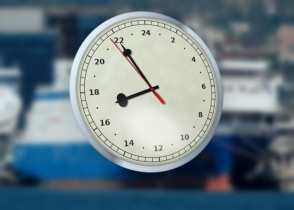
h=16 m=54 s=54
